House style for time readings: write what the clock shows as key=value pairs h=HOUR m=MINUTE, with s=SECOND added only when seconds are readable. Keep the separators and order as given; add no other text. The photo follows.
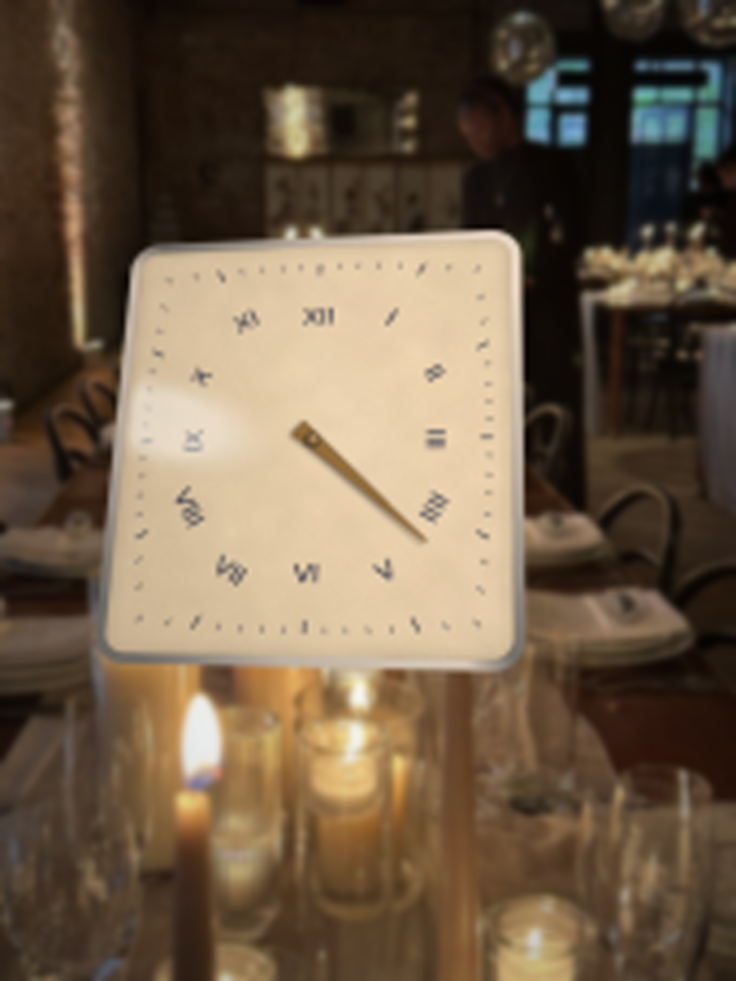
h=4 m=22
